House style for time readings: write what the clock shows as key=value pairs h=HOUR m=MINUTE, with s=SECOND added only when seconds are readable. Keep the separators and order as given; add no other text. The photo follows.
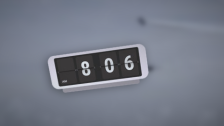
h=8 m=6
